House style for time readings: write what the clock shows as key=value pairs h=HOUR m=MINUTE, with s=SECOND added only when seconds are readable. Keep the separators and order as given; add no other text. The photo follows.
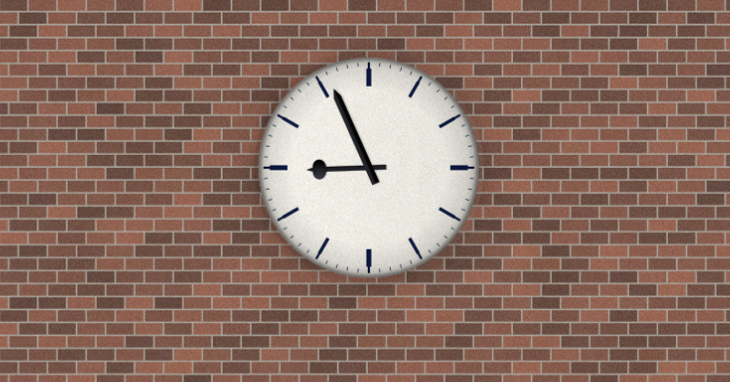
h=8 m=56
